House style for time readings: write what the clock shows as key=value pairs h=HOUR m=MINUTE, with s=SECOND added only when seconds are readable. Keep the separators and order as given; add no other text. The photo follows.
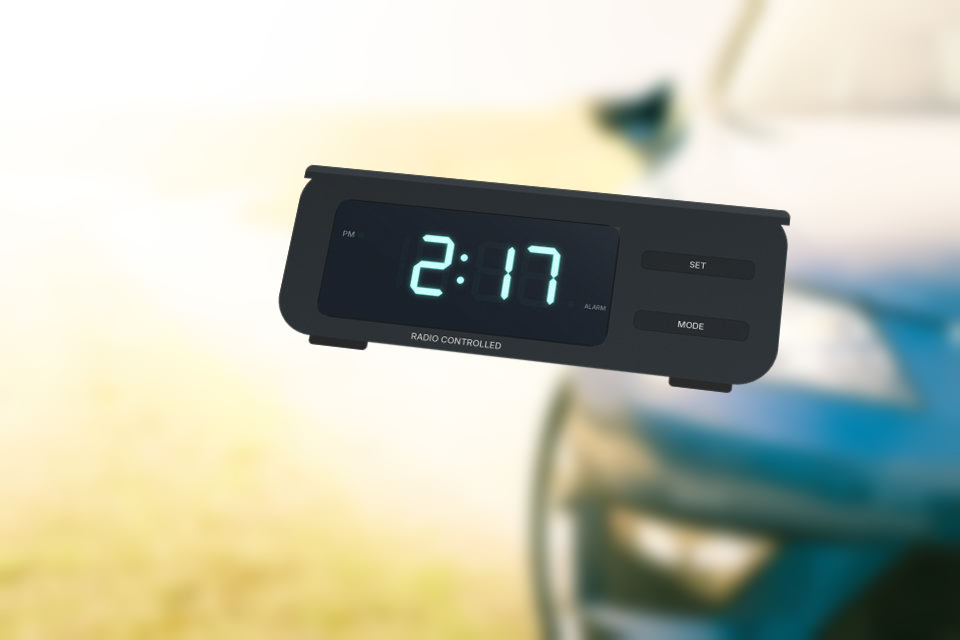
h=2 m=17
